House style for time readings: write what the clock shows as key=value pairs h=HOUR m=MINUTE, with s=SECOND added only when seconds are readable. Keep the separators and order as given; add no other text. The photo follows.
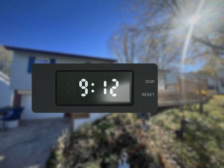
h=9 m=12
